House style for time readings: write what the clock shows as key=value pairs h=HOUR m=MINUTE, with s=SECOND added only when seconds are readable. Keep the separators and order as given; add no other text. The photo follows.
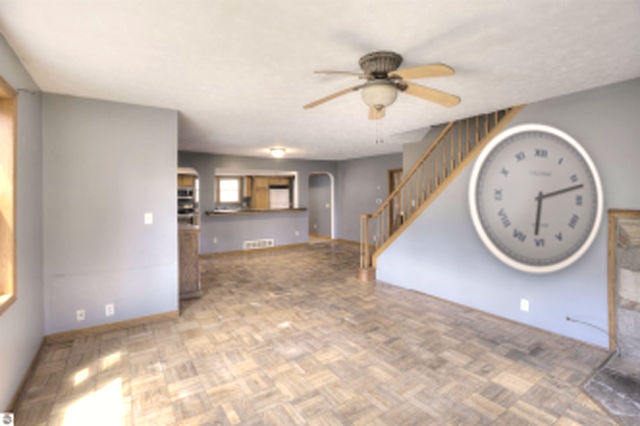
h=6 m=12
